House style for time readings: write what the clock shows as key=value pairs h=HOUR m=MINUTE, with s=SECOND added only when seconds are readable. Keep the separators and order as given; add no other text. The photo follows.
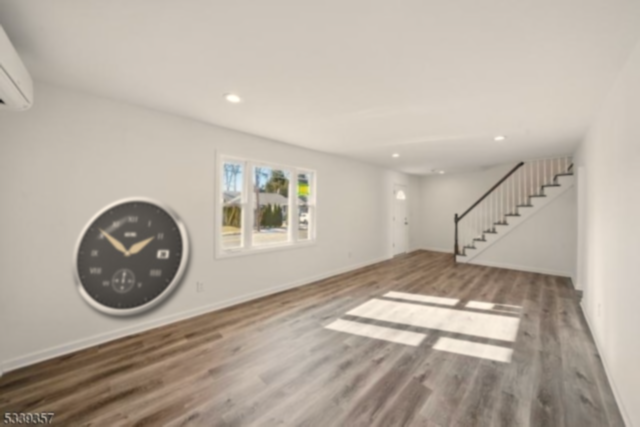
h=1 m=51
